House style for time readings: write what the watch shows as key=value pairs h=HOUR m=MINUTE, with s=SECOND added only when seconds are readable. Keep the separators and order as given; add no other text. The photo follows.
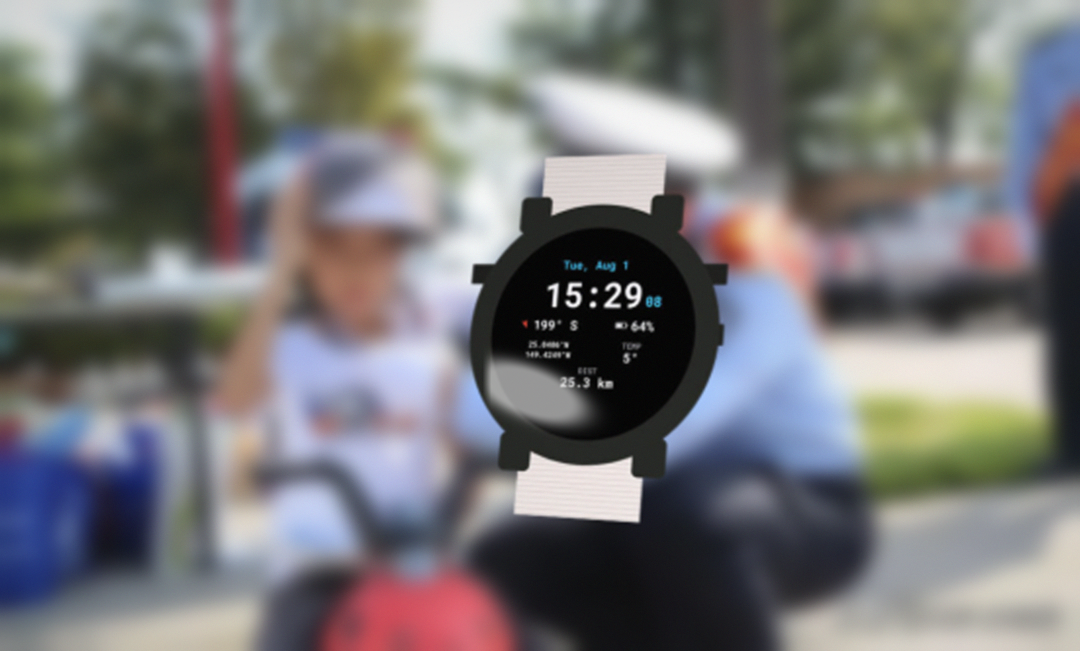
h=15 m=29
